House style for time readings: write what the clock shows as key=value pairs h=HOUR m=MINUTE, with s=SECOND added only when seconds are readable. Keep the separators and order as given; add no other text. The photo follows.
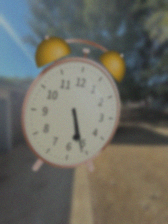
h=5 m=26
